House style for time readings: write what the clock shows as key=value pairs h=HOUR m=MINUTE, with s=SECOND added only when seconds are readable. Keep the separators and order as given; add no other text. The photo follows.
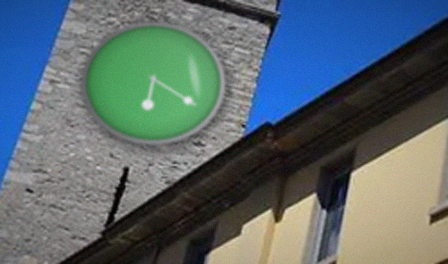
h=6 m=21
